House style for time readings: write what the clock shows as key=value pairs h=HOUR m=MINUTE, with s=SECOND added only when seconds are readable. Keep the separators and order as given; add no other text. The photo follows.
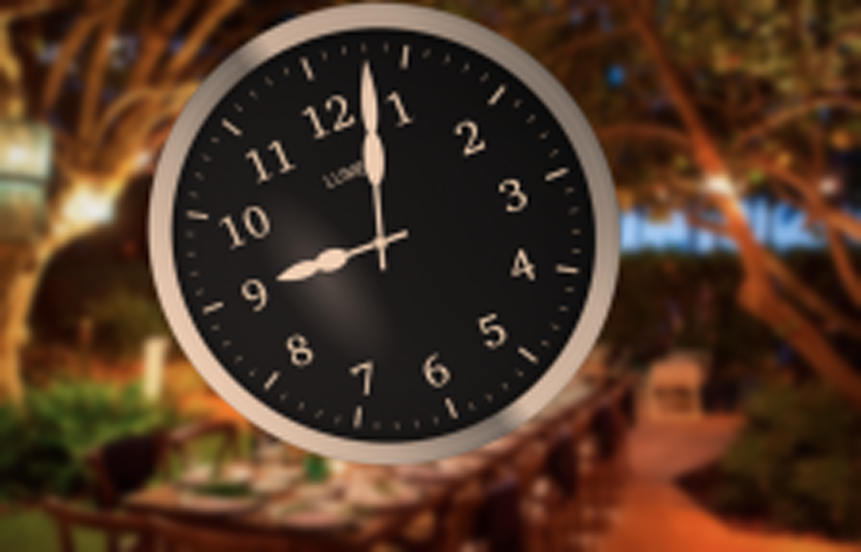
h=9 m=3
